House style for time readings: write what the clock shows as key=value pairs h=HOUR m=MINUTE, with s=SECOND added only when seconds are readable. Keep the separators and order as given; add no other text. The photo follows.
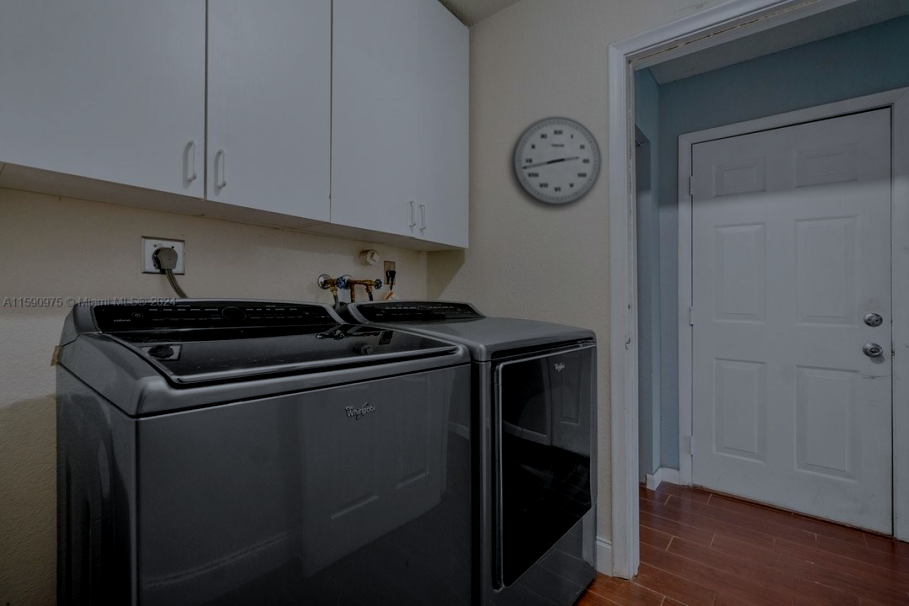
h=2 m=43
